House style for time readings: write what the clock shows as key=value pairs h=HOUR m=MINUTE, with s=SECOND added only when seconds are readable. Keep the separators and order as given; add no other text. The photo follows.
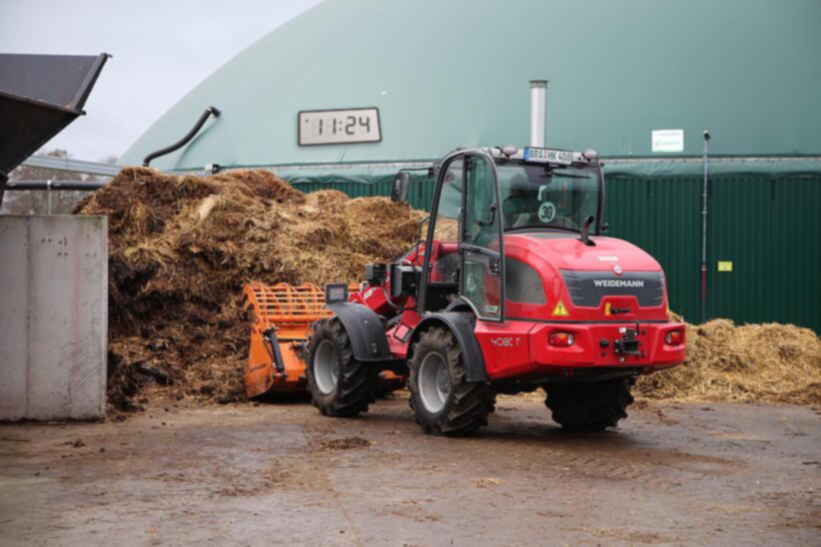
h=11 m=24
